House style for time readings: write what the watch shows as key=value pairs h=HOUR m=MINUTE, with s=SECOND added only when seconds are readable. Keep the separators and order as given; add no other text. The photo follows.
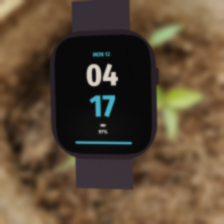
h=4 m=17
